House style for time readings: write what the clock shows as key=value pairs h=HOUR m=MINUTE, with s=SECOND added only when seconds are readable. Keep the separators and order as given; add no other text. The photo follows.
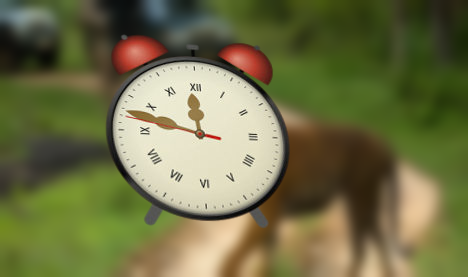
h=11 m=47 s=47
